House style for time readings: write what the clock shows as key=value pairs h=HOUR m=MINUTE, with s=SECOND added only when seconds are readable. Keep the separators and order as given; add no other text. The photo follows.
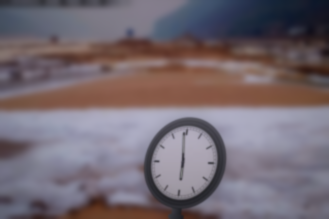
h=5 m=59
